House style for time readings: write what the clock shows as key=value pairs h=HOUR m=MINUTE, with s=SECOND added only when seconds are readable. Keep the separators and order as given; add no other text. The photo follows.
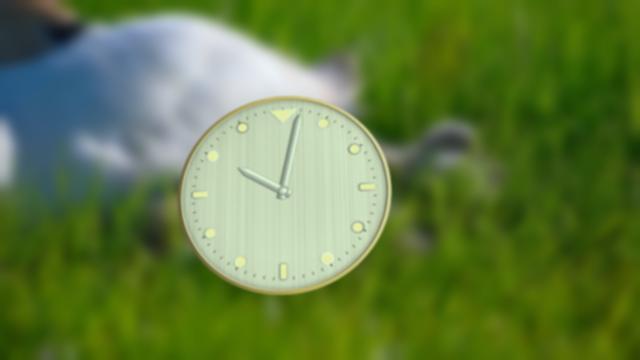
h=10 m=2
